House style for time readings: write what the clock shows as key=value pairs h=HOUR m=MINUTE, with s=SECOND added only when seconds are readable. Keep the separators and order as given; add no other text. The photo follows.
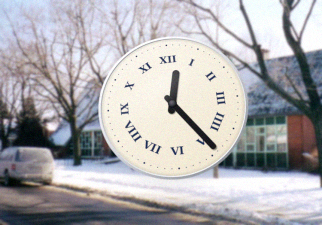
h=12 m=24
